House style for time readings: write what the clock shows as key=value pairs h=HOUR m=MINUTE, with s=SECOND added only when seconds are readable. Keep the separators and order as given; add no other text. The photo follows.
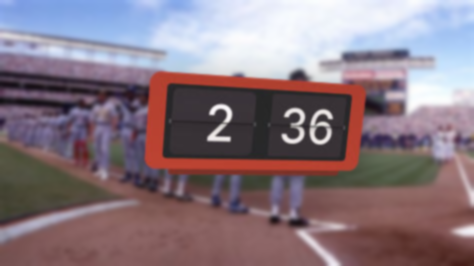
h=2 m=36
